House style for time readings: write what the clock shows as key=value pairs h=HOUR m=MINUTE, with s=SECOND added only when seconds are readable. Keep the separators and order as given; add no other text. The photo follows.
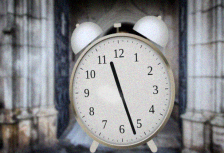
h=11 m=27
